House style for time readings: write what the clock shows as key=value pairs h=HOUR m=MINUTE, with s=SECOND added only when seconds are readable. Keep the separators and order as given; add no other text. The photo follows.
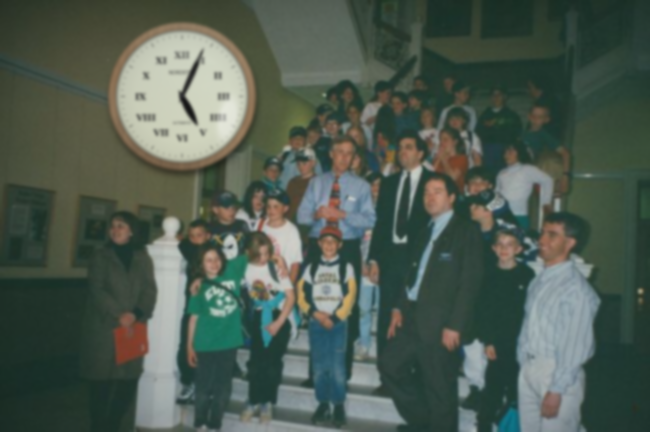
h=5 m=4
